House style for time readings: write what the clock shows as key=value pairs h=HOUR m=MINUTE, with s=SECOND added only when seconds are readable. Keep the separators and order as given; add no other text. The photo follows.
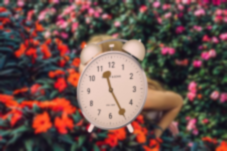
h=11 m=25
